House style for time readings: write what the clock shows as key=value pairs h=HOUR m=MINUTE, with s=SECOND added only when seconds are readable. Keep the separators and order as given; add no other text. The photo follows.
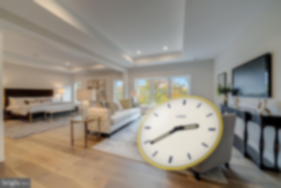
h=2 m=39
